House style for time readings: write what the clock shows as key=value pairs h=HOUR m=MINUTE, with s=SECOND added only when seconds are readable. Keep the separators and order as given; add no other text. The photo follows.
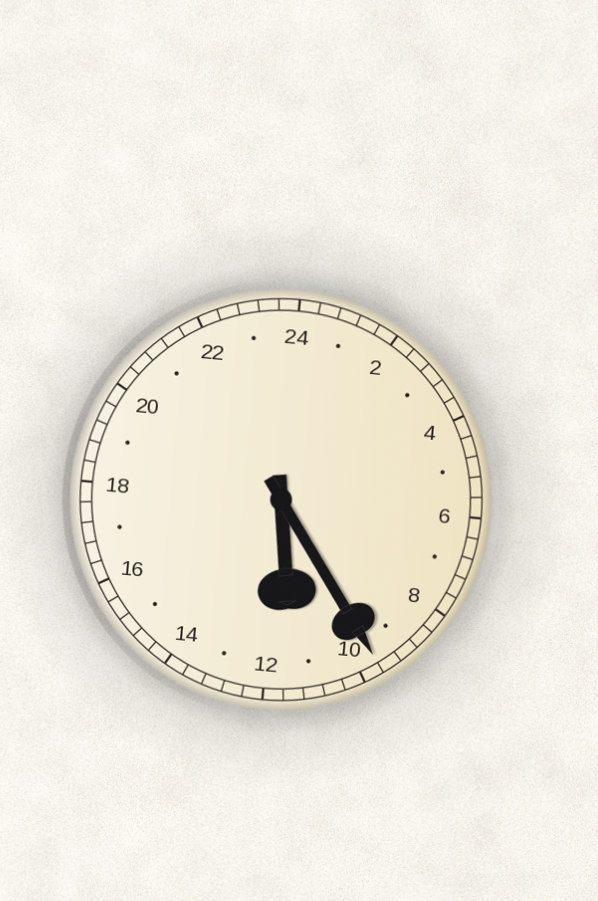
h=11 m=24
